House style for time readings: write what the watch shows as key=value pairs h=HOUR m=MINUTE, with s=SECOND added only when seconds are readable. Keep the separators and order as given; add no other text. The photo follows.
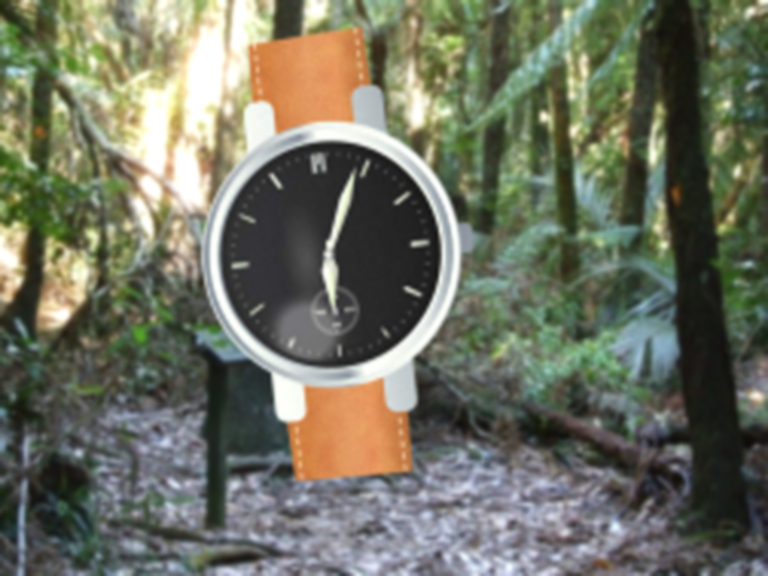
h=6 m=4
